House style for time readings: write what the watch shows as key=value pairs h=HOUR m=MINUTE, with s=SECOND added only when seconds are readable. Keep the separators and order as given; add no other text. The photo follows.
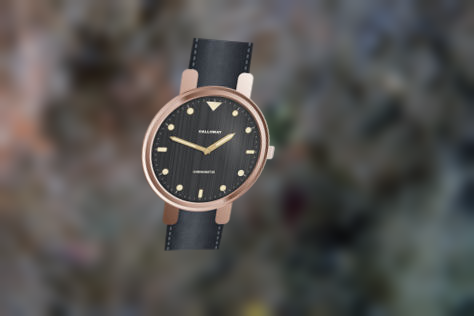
h=1 m=48
